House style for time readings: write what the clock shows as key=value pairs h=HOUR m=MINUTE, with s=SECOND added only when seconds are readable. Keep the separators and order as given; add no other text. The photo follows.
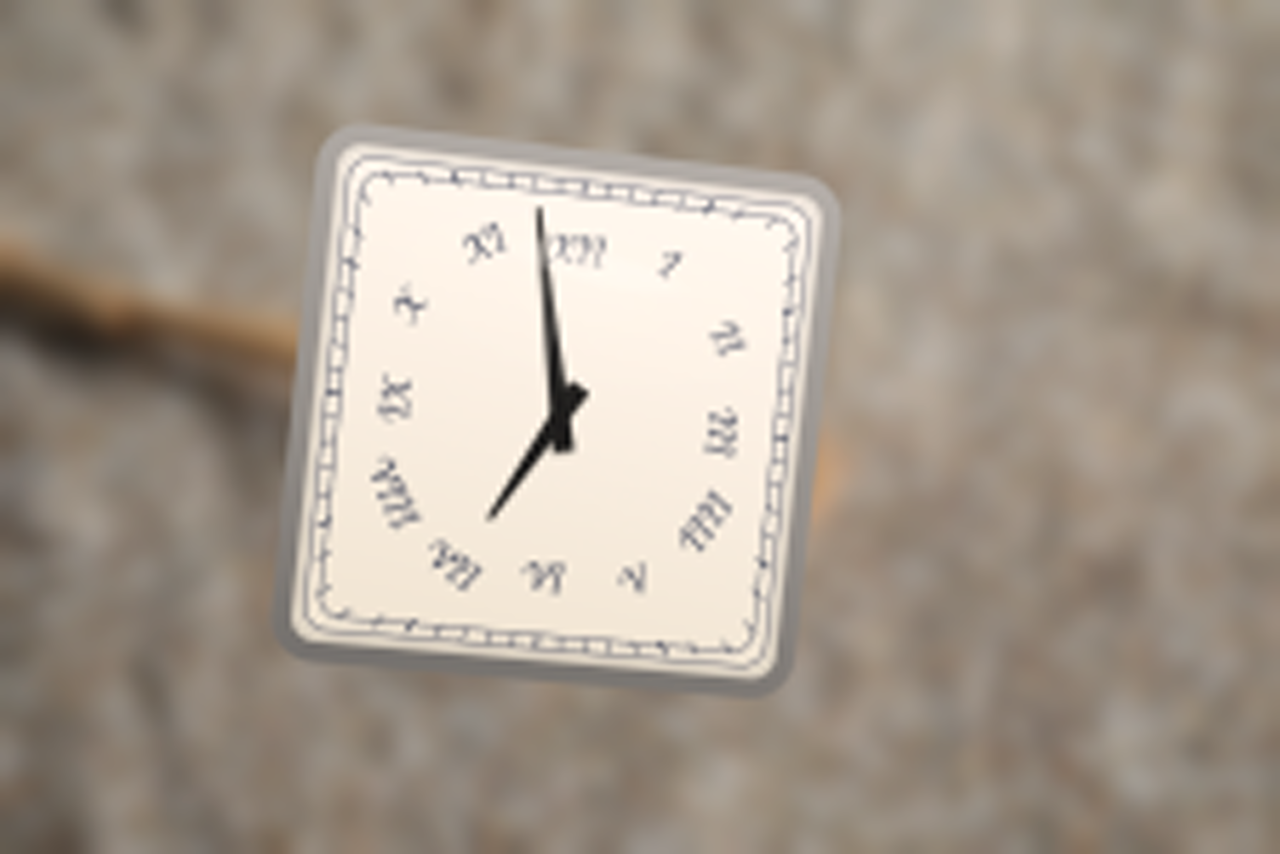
h=6 m=58
